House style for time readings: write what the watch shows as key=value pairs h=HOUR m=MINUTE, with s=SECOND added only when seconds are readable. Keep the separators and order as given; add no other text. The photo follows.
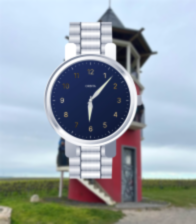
h=6 m=7
